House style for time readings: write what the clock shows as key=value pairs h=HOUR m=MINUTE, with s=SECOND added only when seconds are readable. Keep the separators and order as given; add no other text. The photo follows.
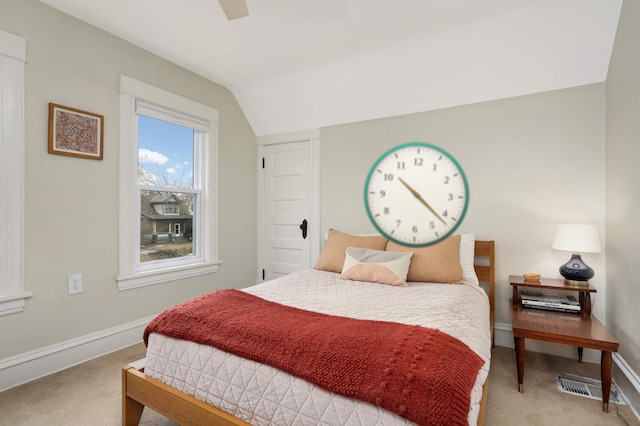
h=10 m=22
